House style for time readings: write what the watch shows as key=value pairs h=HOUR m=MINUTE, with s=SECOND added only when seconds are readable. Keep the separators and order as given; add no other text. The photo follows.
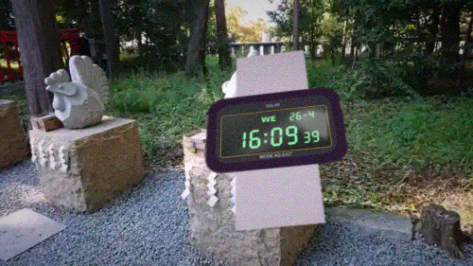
h=16 m=9 s=39
